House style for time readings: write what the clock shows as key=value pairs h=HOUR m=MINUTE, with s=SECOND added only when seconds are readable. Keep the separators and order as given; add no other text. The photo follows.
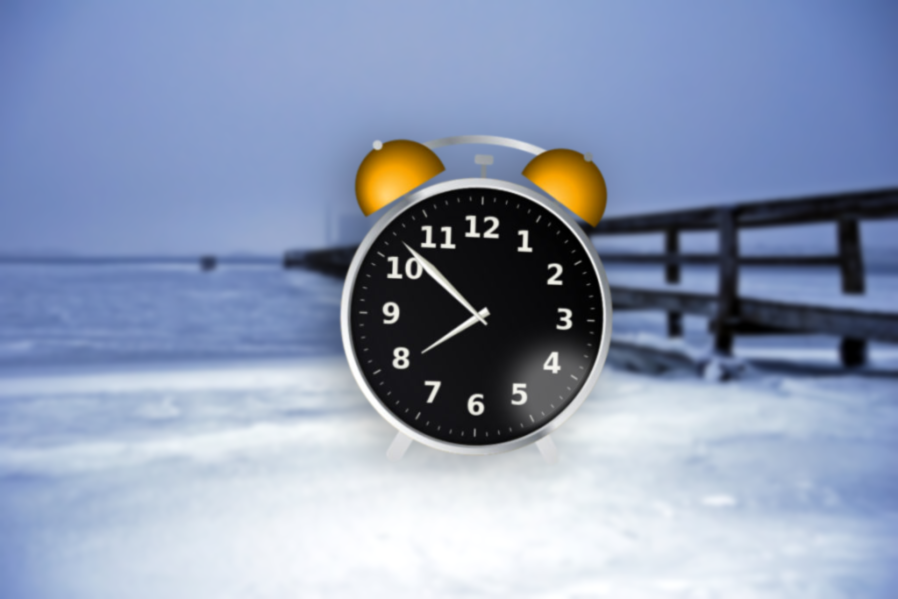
h=7 m=52
